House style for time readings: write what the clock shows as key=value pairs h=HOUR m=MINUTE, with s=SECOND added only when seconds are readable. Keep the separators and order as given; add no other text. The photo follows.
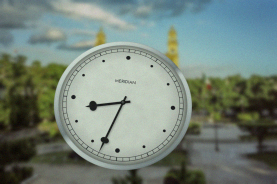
h=8 m=33
